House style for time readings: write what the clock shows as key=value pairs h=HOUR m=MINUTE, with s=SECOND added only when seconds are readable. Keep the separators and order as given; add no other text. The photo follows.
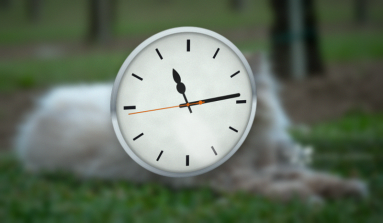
h=11 m=13 s=44
